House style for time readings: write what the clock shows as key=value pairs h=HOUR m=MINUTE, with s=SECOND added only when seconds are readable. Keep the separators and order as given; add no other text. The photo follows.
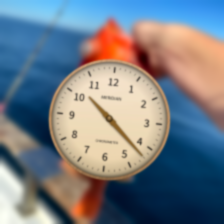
h=10 m=22
